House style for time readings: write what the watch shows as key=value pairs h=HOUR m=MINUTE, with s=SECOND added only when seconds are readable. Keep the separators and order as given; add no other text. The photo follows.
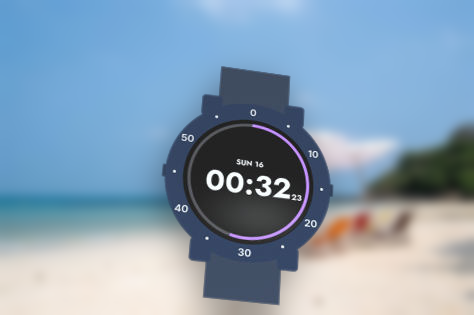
h=0 m=32 s=23
